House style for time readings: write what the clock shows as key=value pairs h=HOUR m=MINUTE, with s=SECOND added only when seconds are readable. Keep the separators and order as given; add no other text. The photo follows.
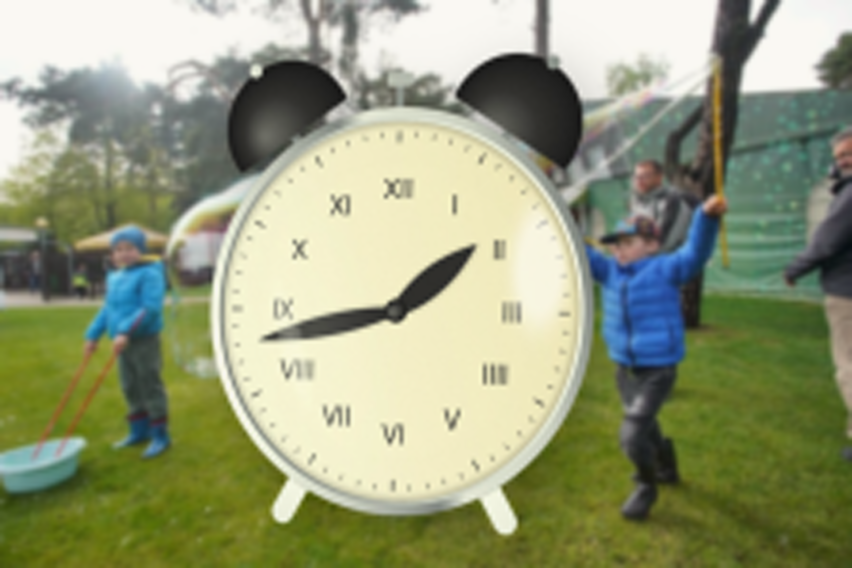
h=1 m=43
